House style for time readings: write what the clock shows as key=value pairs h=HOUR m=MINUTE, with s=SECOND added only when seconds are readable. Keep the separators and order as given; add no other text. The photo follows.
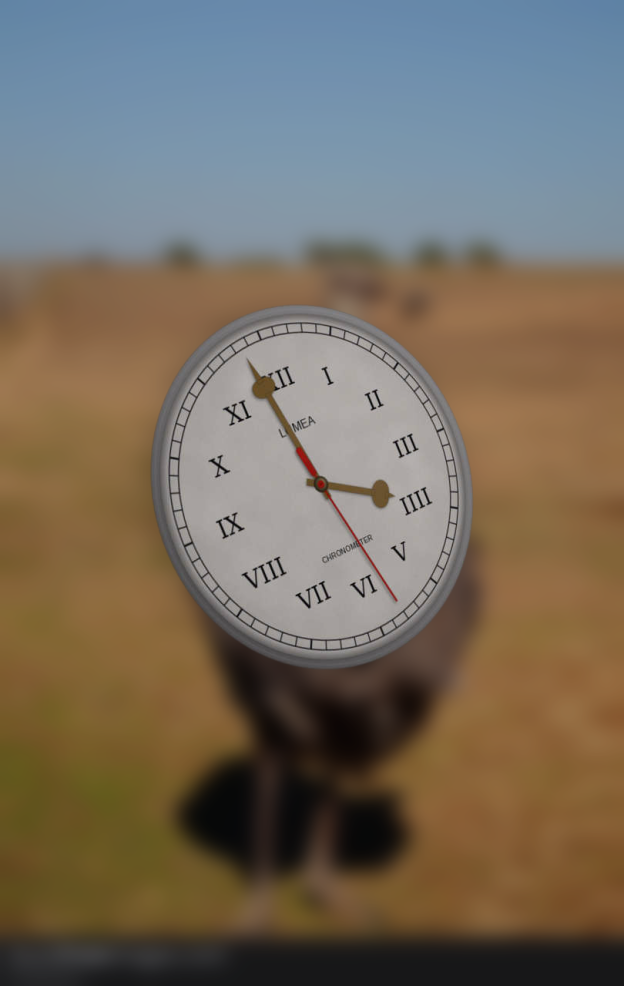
h=3 m=58 s=28
